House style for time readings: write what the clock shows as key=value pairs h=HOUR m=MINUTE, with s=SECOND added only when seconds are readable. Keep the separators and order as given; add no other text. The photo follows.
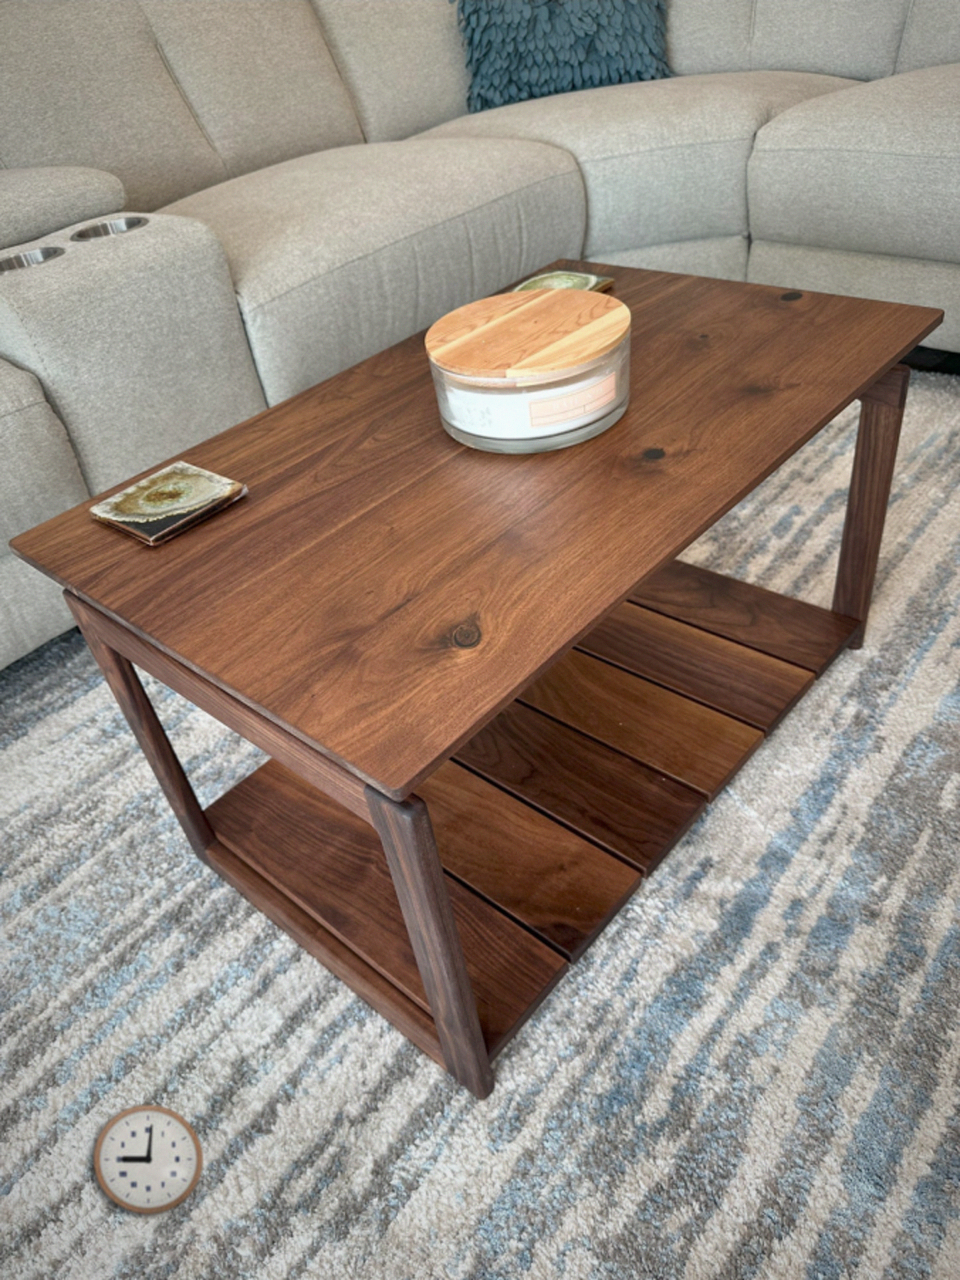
h=9 m=1
